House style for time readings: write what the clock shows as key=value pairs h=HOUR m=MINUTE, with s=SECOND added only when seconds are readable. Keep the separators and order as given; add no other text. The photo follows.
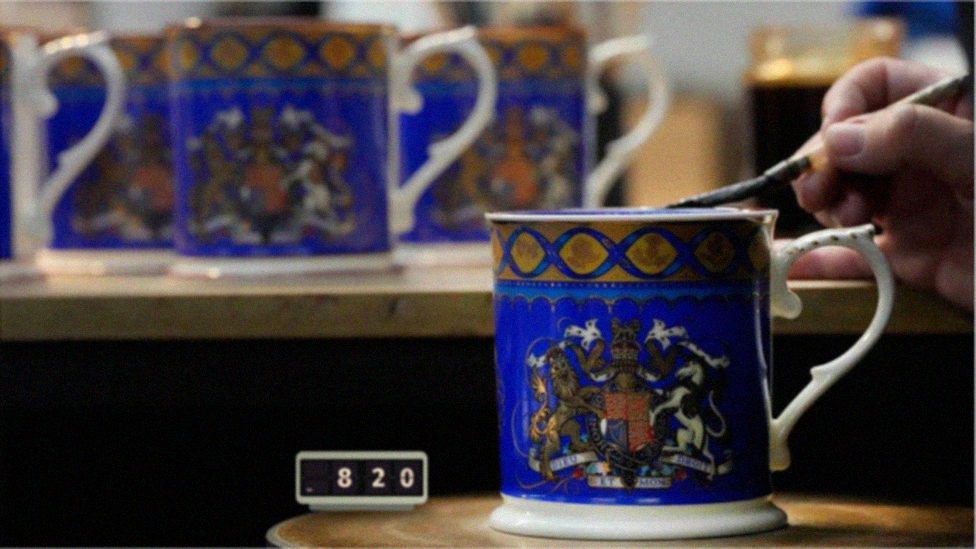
h=8 m=20
